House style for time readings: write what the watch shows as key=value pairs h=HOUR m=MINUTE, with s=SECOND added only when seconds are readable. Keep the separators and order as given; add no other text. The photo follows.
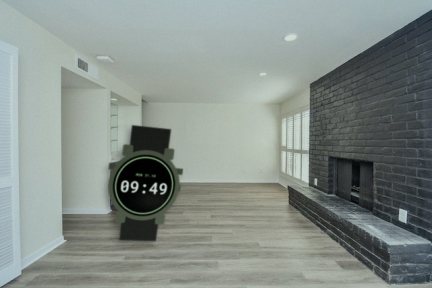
h=9 m=49
